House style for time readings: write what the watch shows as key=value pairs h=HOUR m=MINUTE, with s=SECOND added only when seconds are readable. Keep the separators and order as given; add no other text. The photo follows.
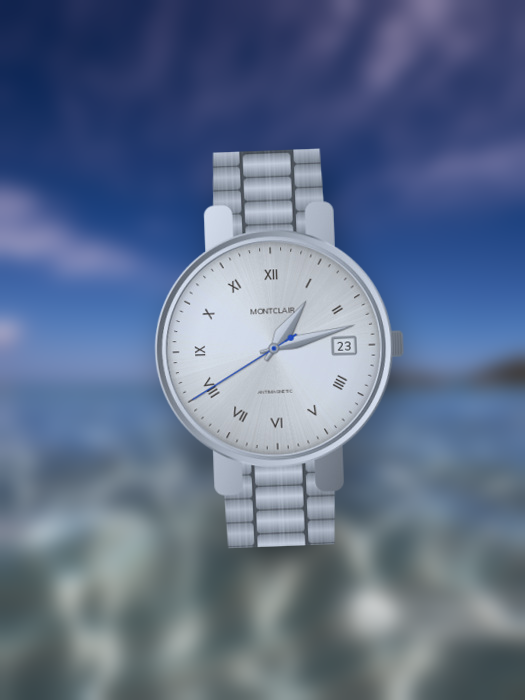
h=1 m=12 s=40
